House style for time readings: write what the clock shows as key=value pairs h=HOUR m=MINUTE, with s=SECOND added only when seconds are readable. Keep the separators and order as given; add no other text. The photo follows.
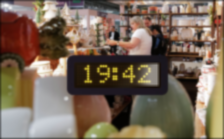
h=19 m=42
